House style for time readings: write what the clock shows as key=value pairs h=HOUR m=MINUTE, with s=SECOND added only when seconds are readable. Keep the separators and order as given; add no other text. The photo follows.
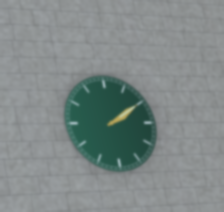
h=2 m=10
